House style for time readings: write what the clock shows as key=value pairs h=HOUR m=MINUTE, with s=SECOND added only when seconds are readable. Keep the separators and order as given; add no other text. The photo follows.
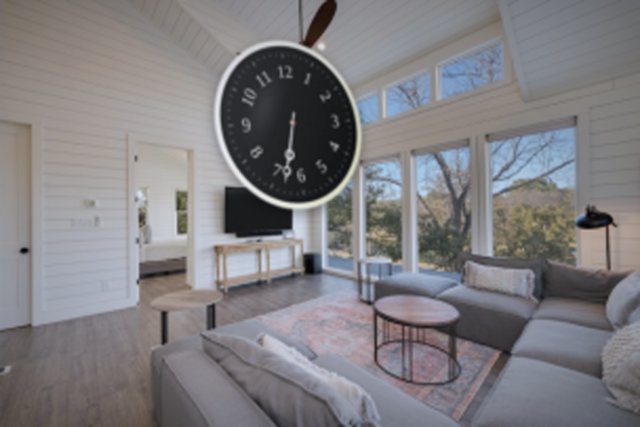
h=6 m=33
